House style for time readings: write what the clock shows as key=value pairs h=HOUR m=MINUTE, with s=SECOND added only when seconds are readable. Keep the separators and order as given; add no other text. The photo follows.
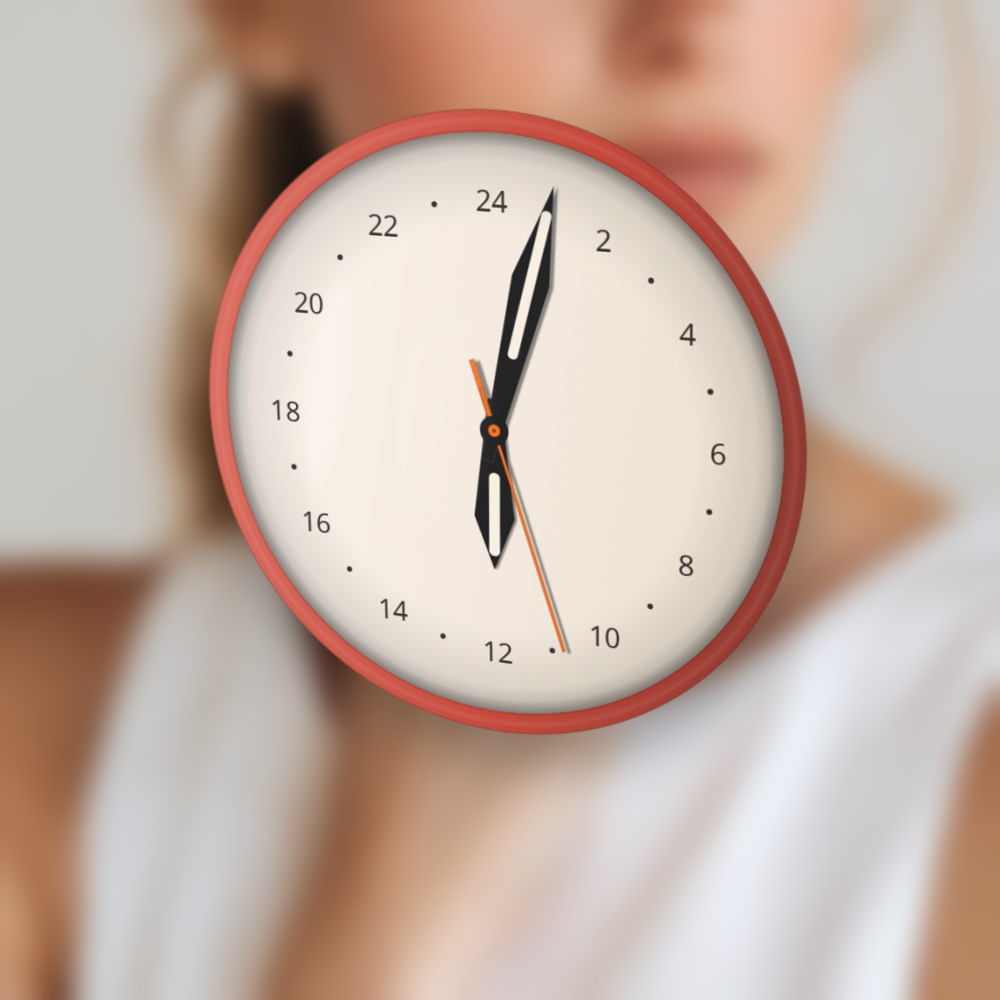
h=12 m=2 s=27
